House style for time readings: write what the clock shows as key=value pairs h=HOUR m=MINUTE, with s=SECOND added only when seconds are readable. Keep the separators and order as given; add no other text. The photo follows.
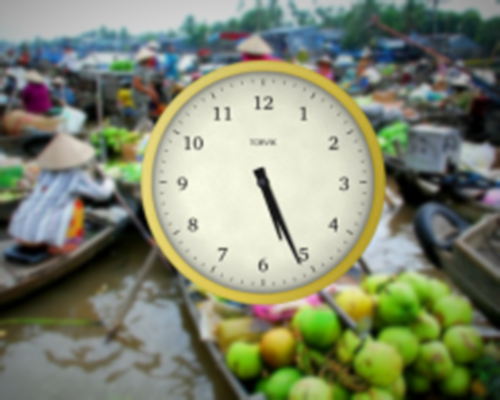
h=5 m=26
